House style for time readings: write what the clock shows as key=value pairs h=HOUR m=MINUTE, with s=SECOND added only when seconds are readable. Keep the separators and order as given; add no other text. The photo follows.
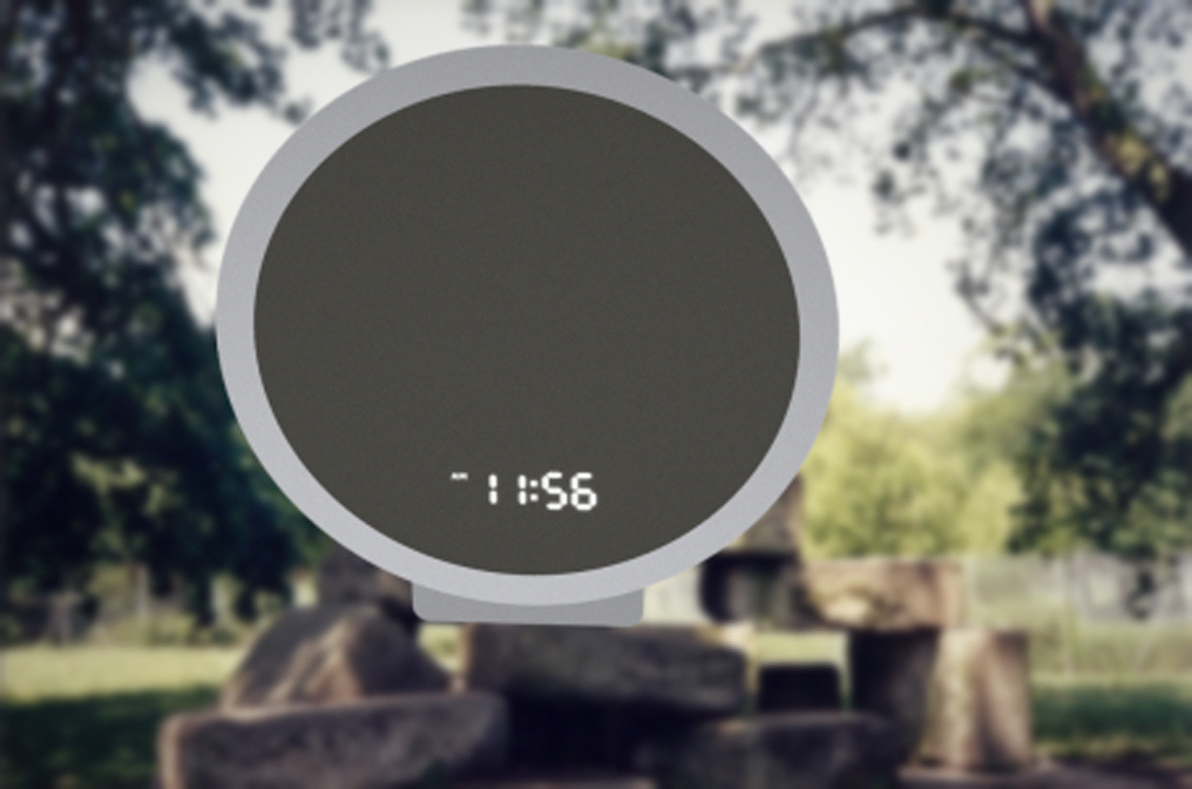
h=11 m=56
